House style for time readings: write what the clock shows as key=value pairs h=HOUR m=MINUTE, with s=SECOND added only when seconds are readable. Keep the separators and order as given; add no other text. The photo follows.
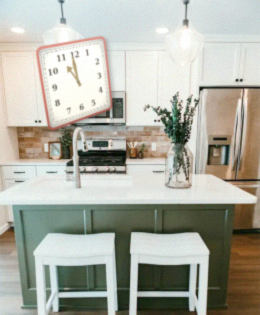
h=10 m=59
